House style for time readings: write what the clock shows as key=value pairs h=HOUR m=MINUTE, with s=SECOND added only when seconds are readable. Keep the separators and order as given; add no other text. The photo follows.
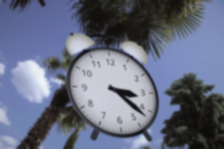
h=3 m=22
